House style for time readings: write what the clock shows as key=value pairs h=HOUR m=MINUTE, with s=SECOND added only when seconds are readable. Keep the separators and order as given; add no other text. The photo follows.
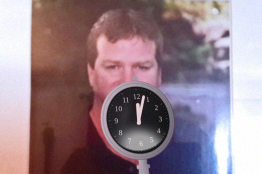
h=12 m=3
